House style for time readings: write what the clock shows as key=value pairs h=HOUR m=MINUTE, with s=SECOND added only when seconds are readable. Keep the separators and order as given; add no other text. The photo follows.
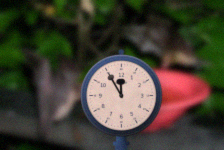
h=11 m=55
